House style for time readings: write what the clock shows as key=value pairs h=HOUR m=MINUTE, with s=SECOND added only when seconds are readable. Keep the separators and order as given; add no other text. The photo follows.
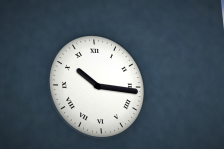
h=10 m=16
